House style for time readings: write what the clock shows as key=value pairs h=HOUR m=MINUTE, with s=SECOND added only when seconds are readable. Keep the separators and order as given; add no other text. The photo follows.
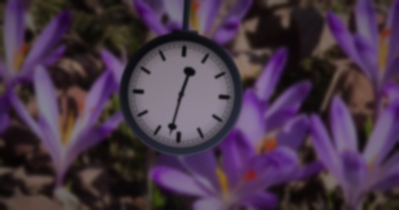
h=12 m=32
